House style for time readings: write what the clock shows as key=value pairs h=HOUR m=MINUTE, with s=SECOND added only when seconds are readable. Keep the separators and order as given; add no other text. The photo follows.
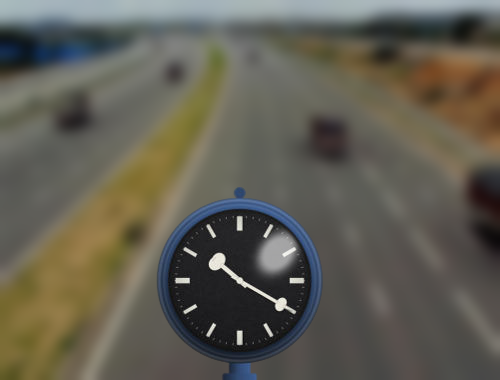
h=10 m=20
